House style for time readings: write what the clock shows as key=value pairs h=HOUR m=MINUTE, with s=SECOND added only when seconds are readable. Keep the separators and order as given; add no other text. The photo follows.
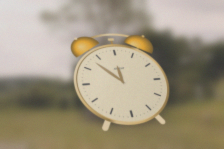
h=11 m=53
